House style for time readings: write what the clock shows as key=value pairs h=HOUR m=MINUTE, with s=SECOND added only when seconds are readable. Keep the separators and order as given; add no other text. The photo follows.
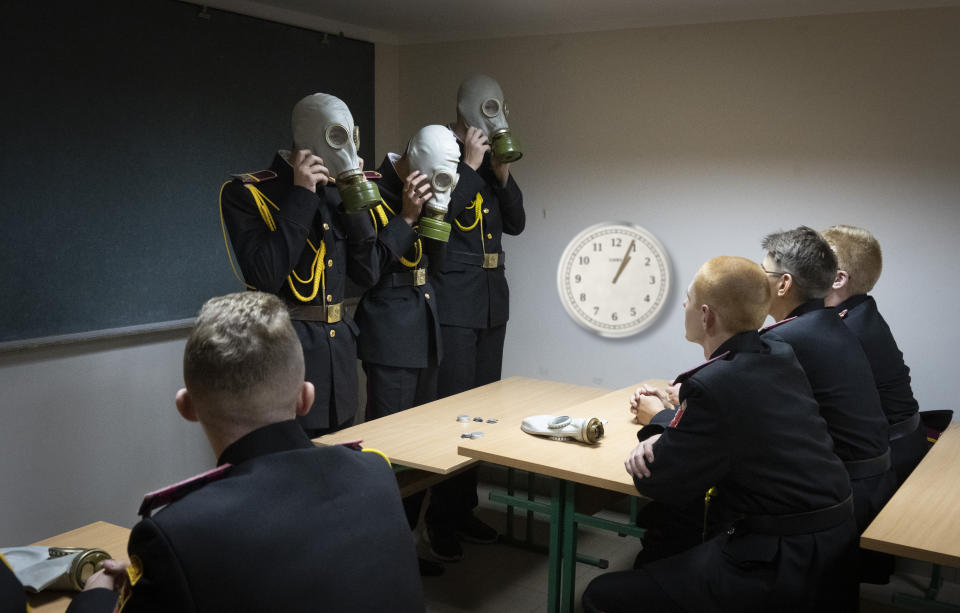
h=1 m=4
